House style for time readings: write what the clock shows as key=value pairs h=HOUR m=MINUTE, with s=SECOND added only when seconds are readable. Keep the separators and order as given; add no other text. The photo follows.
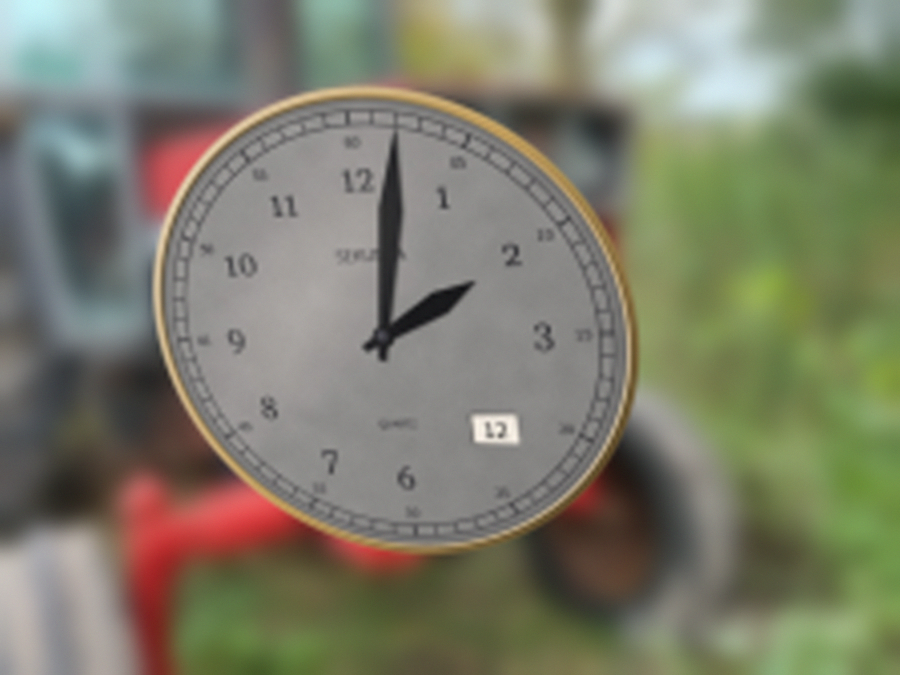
h=2 m=2
